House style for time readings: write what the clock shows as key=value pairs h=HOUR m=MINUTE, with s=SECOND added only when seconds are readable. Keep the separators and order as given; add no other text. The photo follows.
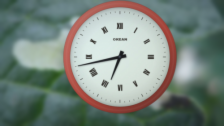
h=6 m=43
